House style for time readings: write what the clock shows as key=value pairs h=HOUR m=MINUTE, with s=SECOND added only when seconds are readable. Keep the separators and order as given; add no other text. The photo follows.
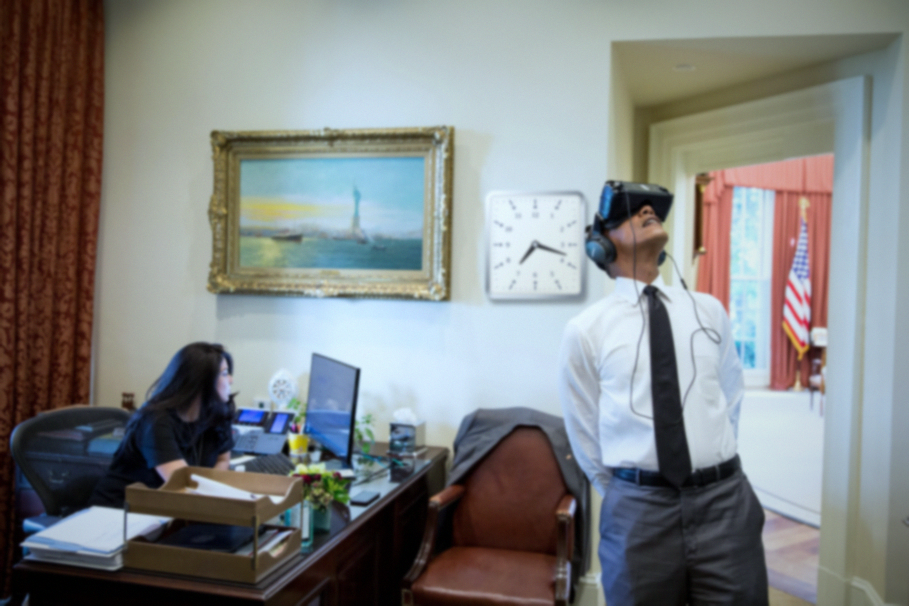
h=7 m=18
